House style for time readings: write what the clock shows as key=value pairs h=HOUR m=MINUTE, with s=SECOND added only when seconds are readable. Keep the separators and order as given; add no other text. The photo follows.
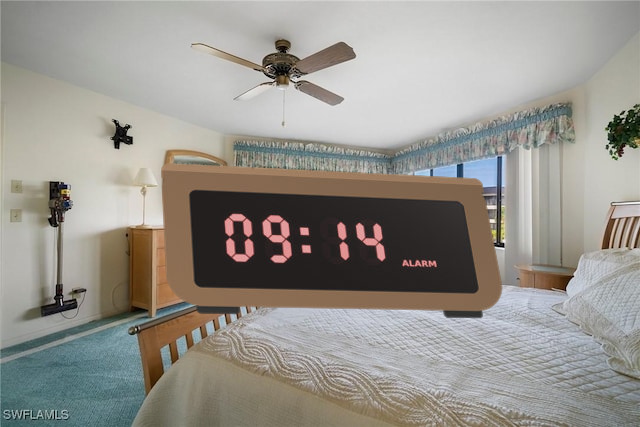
h=9 m=14
